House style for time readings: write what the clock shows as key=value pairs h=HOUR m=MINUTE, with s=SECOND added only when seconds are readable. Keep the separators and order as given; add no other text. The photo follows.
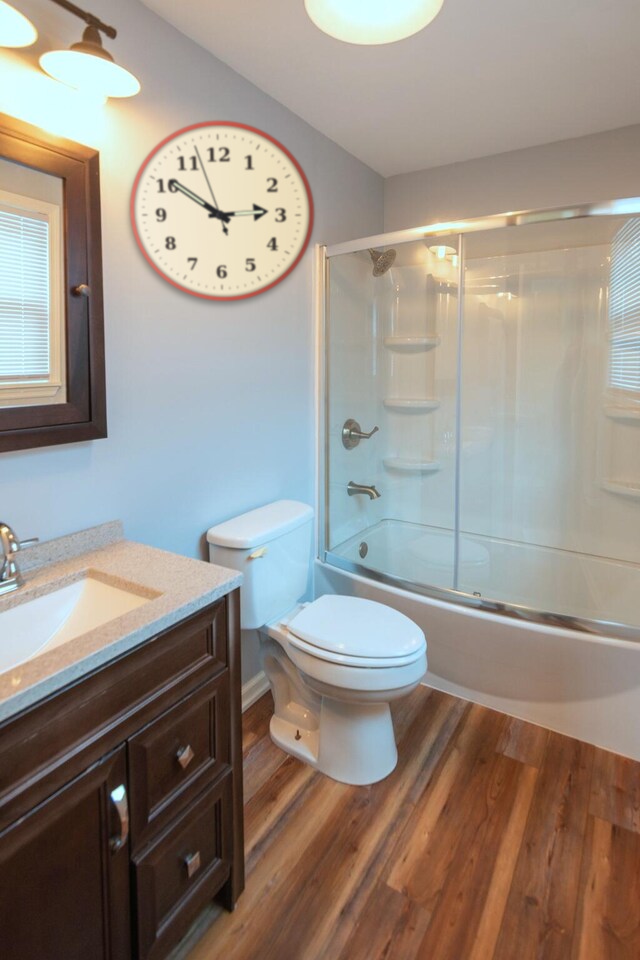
h=2 m=50 s=57
